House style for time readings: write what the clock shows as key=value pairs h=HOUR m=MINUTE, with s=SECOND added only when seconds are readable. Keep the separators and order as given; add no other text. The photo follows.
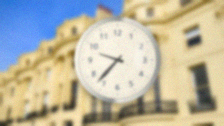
h=9 m=37
